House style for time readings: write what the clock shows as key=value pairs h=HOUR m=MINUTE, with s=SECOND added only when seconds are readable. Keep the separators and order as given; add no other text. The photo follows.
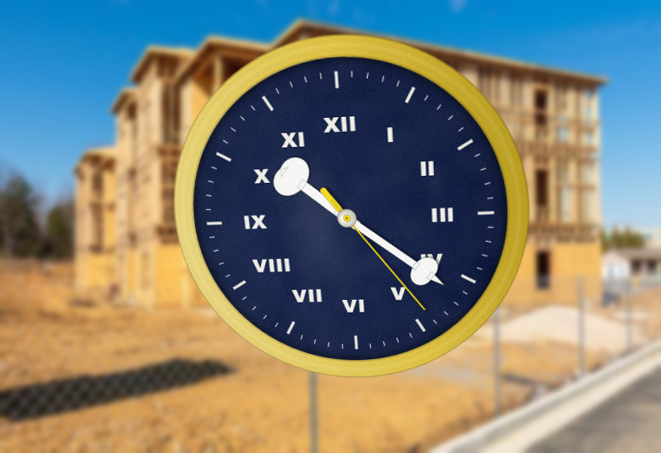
h=10 m=21 s=24
